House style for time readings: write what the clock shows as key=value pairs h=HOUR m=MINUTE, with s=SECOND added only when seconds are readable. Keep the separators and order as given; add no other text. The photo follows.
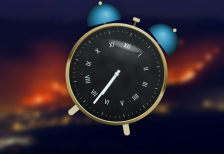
h=6 m=33
